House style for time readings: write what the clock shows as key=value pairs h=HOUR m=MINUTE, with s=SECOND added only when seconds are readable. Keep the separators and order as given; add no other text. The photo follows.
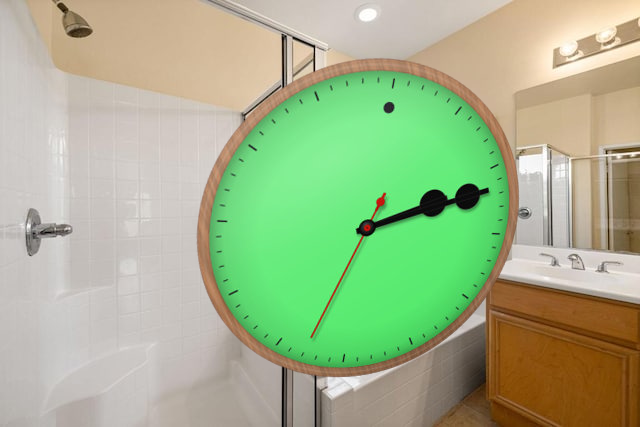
h=2 m=11 s=33
